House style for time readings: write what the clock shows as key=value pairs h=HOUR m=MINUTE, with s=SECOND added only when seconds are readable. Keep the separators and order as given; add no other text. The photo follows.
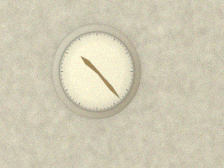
h=10 m=23
